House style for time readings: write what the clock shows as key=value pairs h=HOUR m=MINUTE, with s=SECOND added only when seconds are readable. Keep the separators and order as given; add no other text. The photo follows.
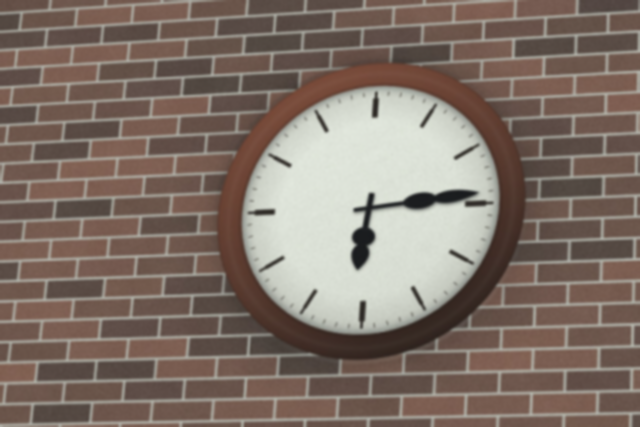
h=6 m=14
